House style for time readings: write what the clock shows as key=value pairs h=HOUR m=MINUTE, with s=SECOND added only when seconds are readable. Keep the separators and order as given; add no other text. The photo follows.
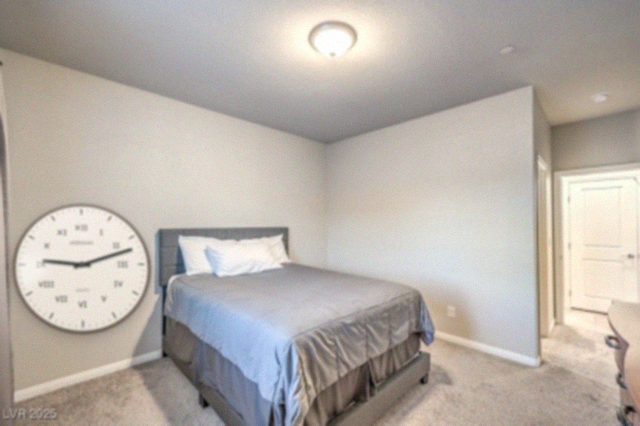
h=9 m=12
